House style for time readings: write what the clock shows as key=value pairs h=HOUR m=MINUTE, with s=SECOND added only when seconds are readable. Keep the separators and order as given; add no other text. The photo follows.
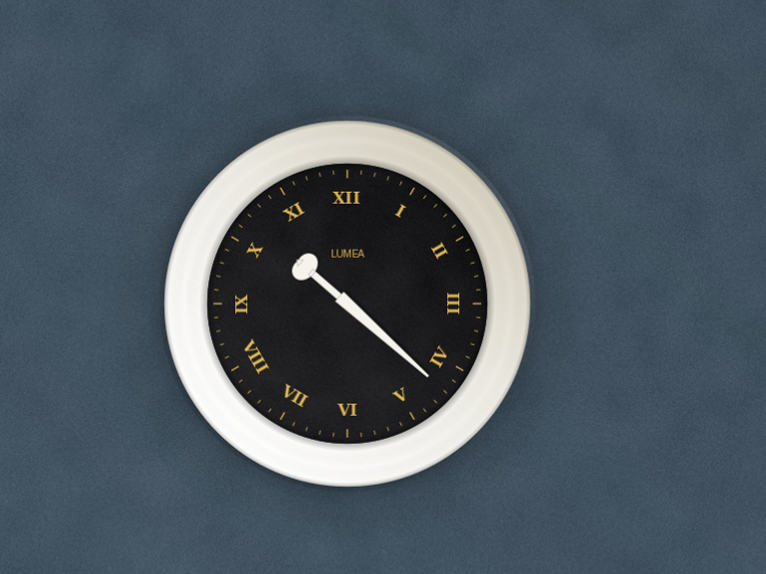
h=10 m=22
